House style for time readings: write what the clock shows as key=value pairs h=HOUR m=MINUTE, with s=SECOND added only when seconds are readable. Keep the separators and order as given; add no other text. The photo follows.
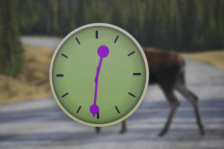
h=12 m=31
